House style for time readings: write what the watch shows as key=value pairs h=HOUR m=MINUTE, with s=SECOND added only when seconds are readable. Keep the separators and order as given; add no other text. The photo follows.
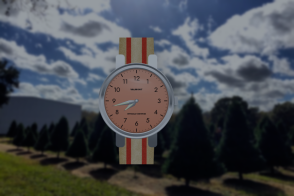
h=7 m=43
